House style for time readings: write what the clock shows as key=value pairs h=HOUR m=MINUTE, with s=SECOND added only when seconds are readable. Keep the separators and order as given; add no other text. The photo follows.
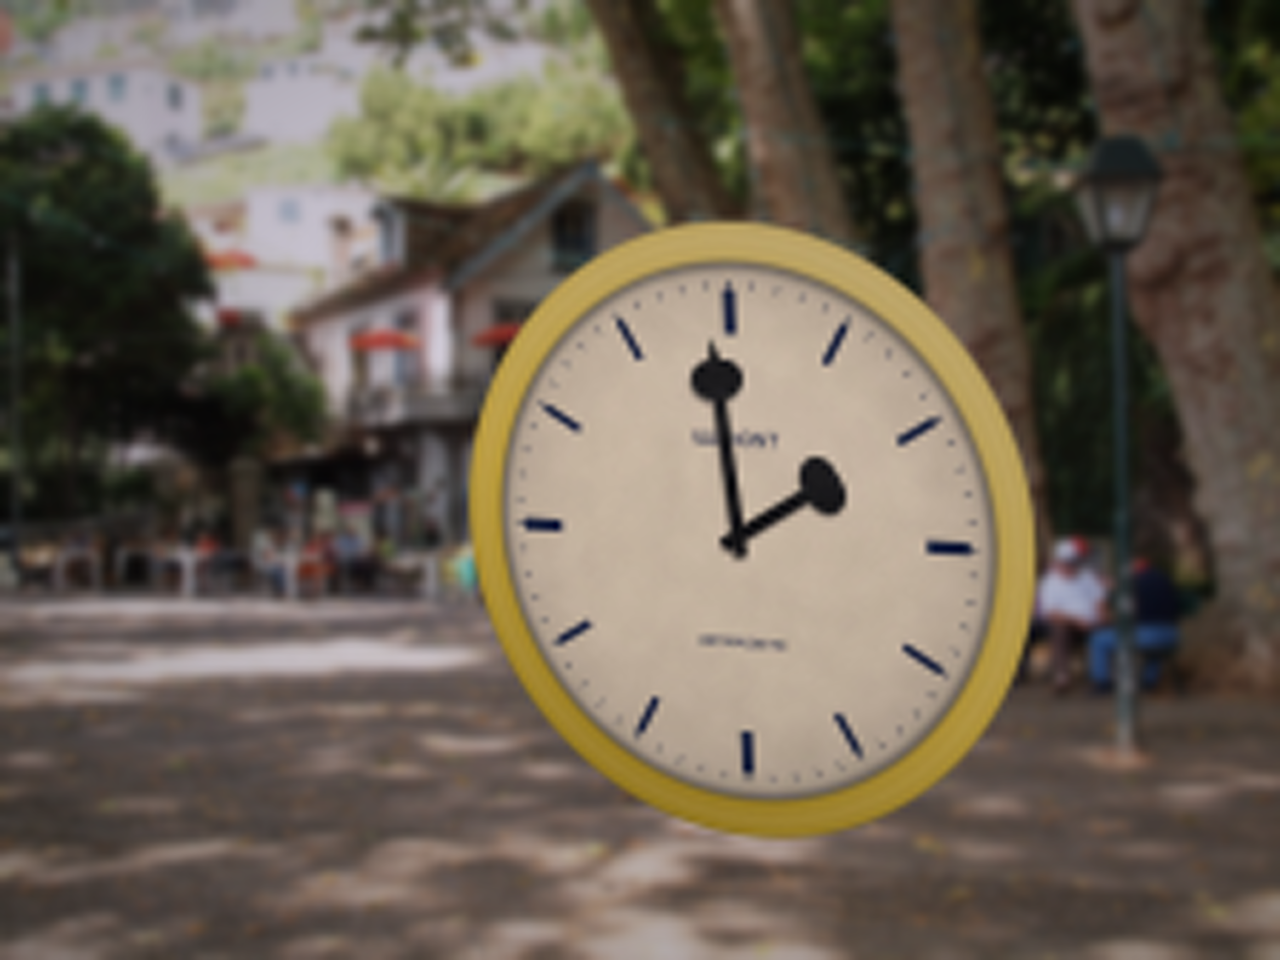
h=1 m=59
